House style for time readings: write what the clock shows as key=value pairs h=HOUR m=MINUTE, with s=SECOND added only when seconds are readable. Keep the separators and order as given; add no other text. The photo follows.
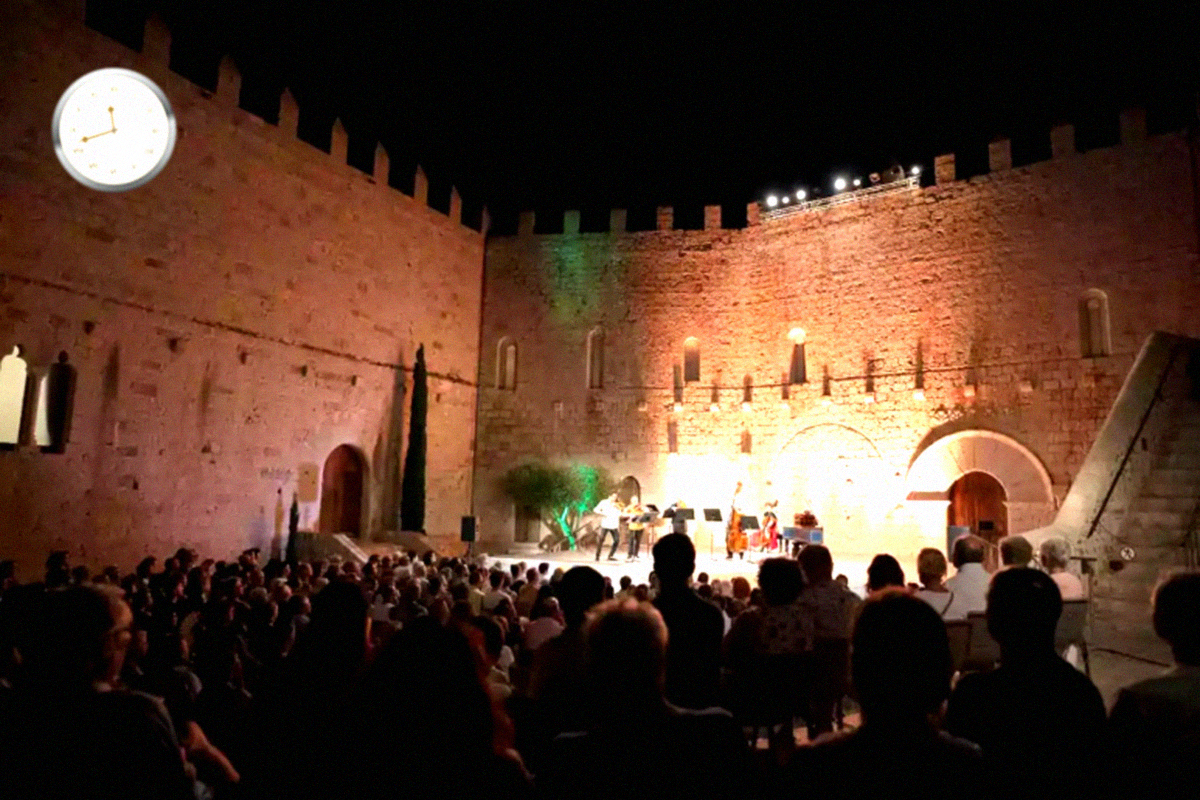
h=11 m=42
